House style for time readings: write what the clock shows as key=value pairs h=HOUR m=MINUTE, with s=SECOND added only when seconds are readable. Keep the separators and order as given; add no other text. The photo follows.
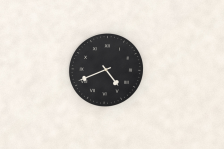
h=4 m=41
